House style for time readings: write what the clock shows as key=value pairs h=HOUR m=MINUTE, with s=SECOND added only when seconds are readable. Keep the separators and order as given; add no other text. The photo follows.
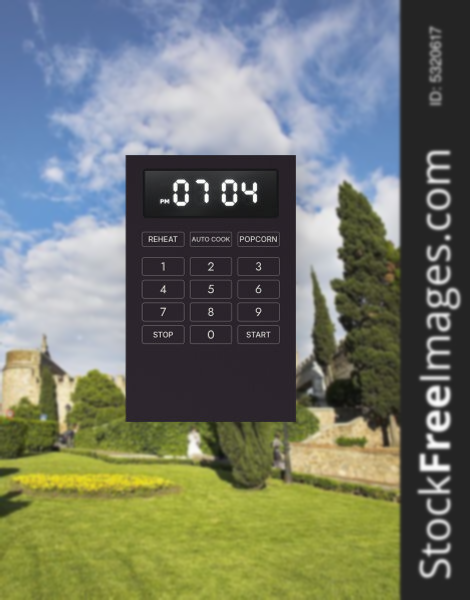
h=7 m=4
